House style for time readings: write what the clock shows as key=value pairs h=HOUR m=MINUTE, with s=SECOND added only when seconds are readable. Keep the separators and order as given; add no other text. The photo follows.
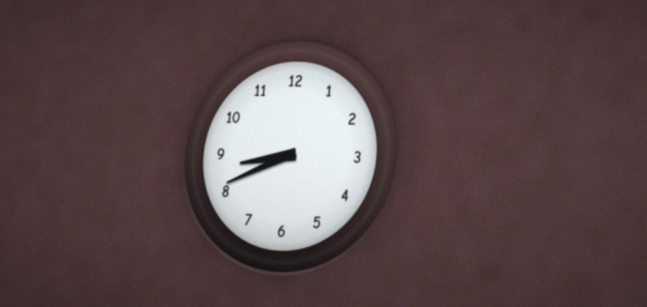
h=8 m=41
